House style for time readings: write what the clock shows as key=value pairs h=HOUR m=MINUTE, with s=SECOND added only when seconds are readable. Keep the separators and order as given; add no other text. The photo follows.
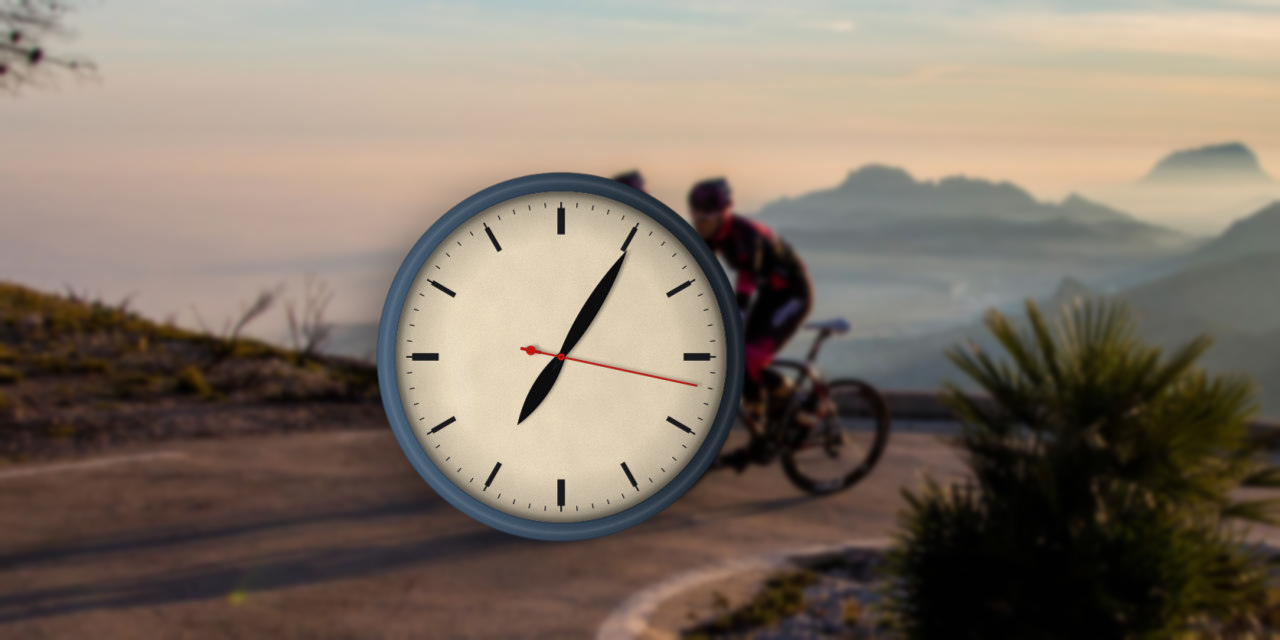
h=7 m=5 s=17
